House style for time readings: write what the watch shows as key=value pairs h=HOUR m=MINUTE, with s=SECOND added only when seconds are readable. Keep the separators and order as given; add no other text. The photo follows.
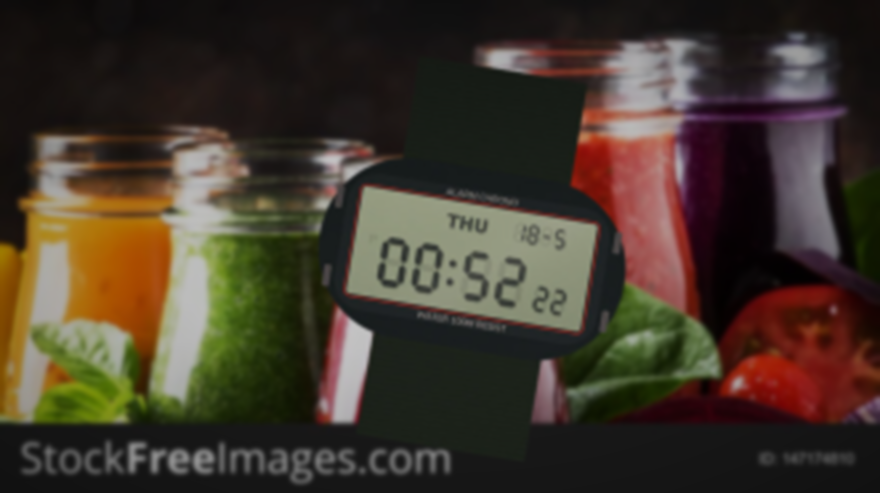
h=0 m=52 s=22
